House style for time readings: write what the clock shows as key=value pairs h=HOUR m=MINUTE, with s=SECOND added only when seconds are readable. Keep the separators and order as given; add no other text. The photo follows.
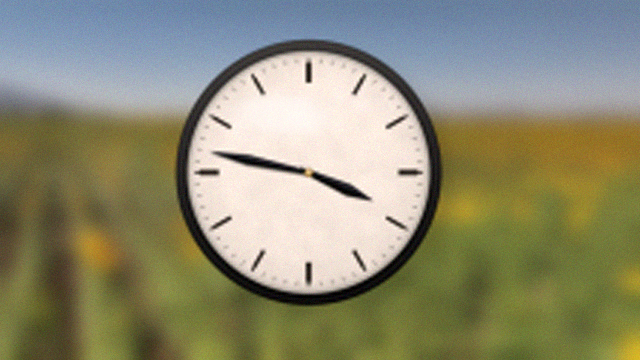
h=3 m=47
